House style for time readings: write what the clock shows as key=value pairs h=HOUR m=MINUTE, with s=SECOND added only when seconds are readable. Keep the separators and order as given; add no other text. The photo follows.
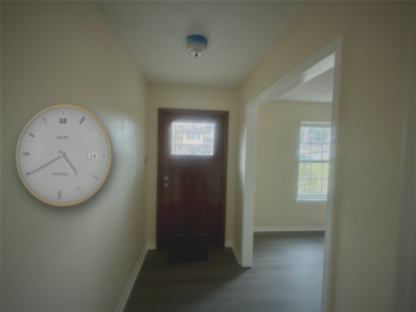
h=4 m=40
